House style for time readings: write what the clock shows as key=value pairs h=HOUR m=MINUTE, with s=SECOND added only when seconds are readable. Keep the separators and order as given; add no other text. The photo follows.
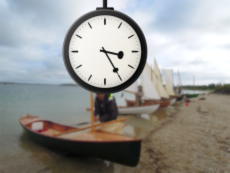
h=3 m=25
